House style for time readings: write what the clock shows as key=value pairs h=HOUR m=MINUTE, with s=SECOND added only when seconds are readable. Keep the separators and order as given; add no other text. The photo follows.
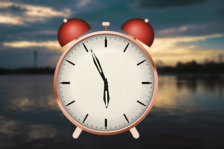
h=5 m=56
